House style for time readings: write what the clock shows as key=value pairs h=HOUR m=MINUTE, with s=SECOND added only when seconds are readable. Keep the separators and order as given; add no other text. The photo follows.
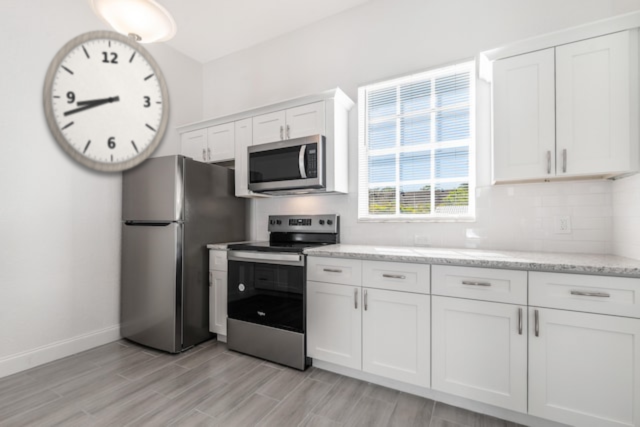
h=8 m=42
